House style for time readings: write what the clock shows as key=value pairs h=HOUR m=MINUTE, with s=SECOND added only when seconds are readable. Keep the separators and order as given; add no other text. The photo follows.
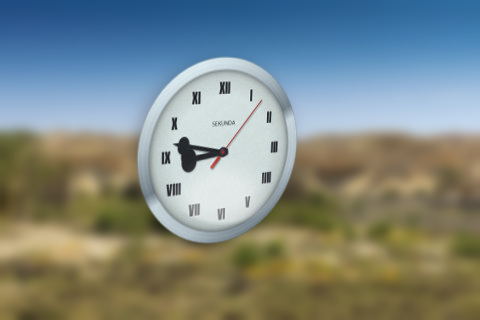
h=8 m=47 s=7
